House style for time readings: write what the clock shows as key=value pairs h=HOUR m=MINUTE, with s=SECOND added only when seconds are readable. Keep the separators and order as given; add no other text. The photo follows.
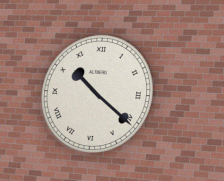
h=10 m=21
